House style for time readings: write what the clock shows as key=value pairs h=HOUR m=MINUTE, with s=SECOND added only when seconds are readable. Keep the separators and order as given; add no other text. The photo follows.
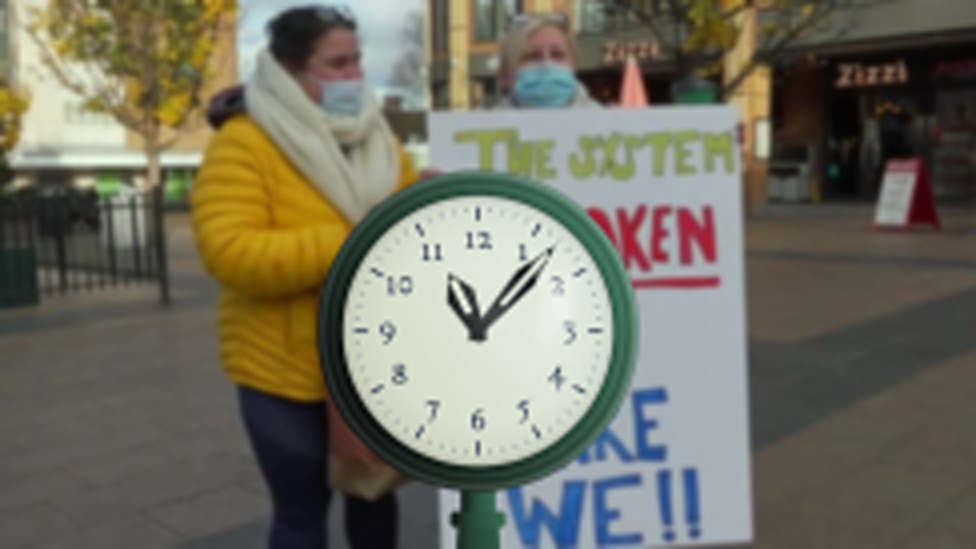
h=11 m=7
